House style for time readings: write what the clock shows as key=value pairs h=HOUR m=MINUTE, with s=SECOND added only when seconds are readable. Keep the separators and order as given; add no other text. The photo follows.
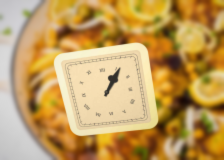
h=1 m=6
